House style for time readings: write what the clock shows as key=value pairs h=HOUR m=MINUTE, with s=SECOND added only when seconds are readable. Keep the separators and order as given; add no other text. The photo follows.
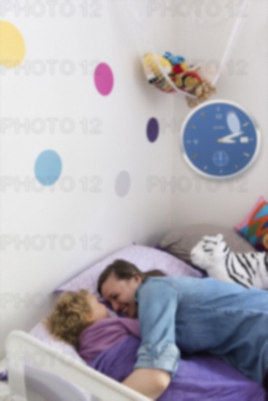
h=3 m=12
